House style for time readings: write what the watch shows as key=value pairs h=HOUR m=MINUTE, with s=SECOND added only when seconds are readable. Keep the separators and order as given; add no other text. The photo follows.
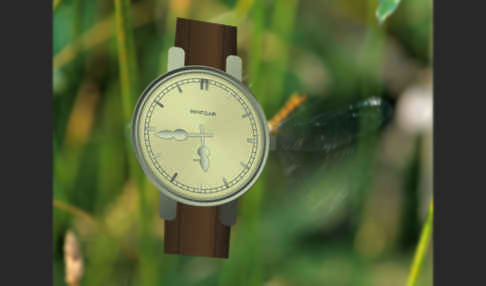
h=5 m=44
